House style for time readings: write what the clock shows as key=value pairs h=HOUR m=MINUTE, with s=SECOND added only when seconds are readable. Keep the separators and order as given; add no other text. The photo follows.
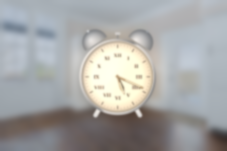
h=5 m=19
